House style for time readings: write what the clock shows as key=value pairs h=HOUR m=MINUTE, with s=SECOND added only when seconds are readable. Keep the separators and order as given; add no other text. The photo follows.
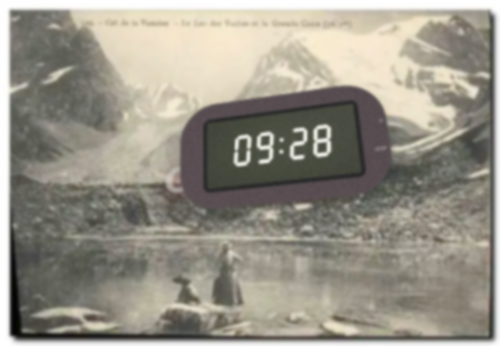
h=9 m=28
